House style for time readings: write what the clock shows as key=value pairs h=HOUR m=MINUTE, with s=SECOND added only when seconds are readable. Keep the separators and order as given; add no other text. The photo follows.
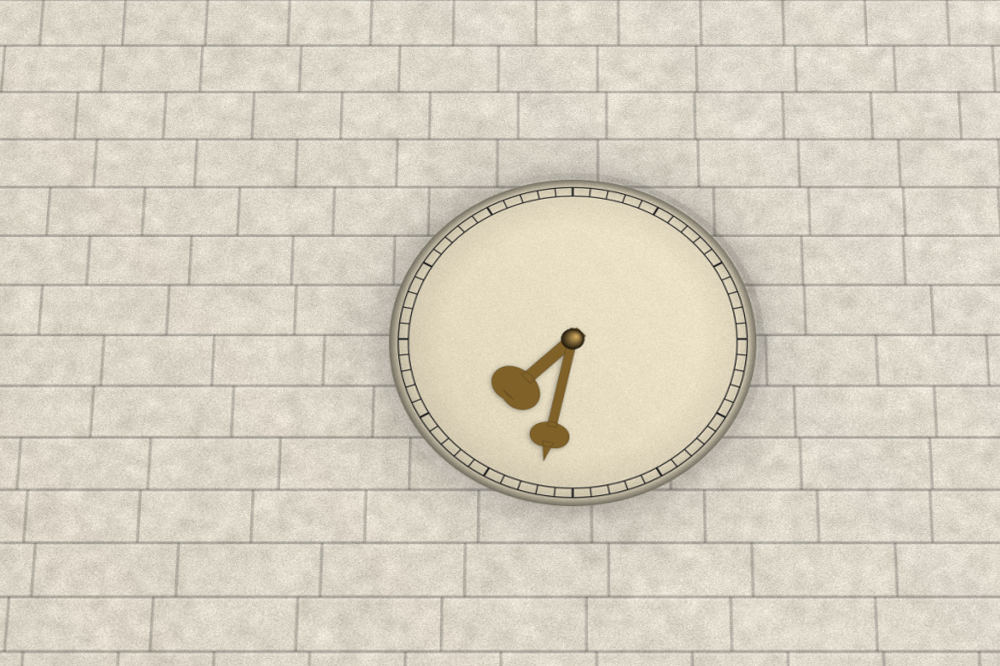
h=7 m=32
